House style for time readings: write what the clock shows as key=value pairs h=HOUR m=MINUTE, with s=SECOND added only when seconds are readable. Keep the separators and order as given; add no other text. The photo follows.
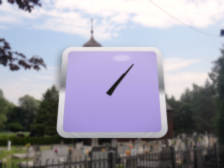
h=1 m=6
